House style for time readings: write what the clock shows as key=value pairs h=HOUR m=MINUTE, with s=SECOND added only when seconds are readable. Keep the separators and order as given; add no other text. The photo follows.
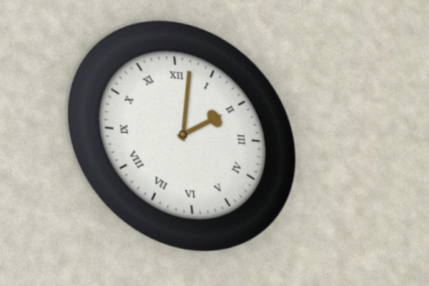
h=2 m=2
